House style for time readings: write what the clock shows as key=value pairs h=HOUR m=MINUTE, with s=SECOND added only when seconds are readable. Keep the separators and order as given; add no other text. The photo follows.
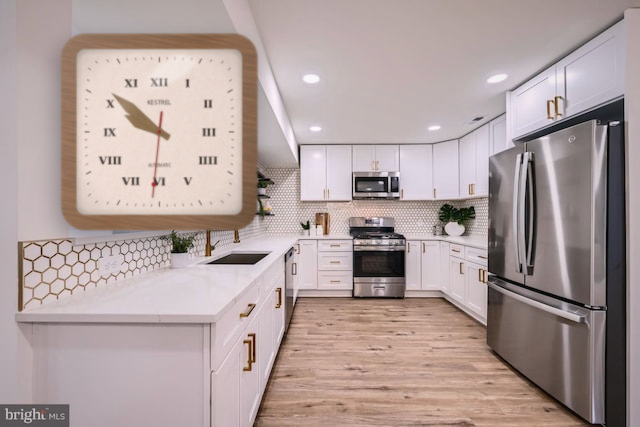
h=9 m=51 s=31
